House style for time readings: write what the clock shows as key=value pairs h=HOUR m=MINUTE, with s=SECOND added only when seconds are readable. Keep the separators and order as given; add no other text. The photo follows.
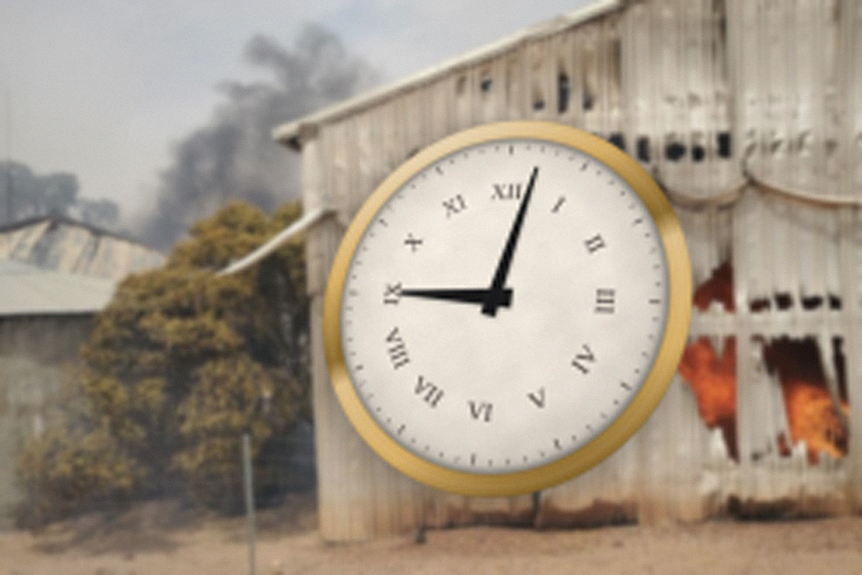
h=9 m=2
